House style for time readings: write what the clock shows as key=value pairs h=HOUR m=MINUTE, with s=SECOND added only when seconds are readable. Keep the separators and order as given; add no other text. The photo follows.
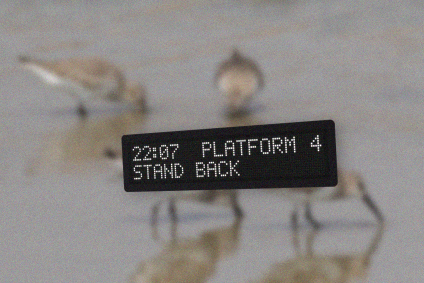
h=22 m=7
